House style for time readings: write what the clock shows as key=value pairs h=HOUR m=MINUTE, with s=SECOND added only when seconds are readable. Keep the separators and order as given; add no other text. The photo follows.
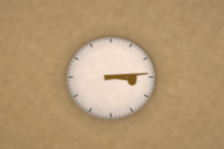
h=3 m=14
